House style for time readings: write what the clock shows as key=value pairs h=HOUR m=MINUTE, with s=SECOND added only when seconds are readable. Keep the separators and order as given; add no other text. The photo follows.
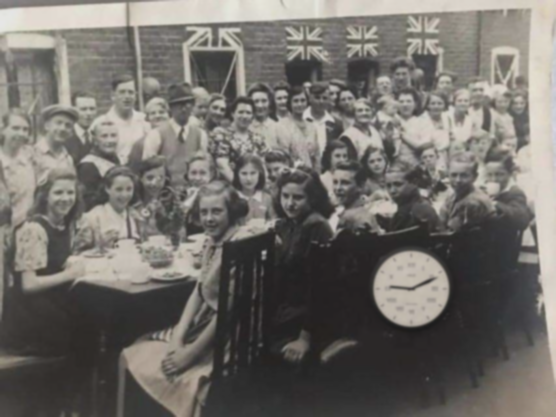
h=9 m=11
